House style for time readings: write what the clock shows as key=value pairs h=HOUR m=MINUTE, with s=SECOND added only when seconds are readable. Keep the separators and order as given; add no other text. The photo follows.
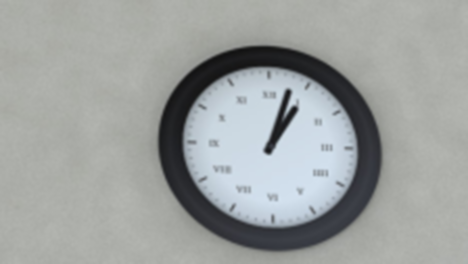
h=1 m=3
